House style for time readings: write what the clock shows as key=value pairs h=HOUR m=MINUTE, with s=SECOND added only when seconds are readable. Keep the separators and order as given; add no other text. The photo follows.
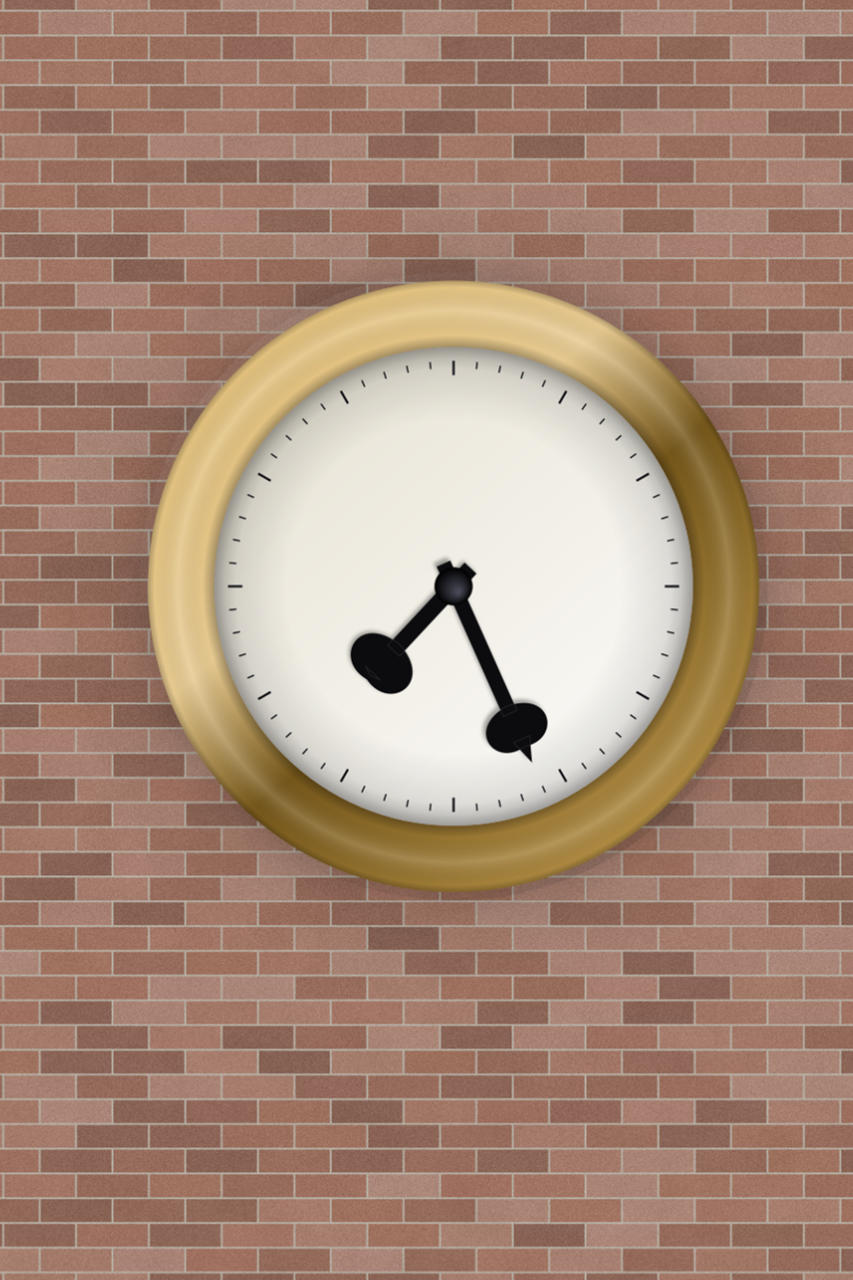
h=7 m=26
